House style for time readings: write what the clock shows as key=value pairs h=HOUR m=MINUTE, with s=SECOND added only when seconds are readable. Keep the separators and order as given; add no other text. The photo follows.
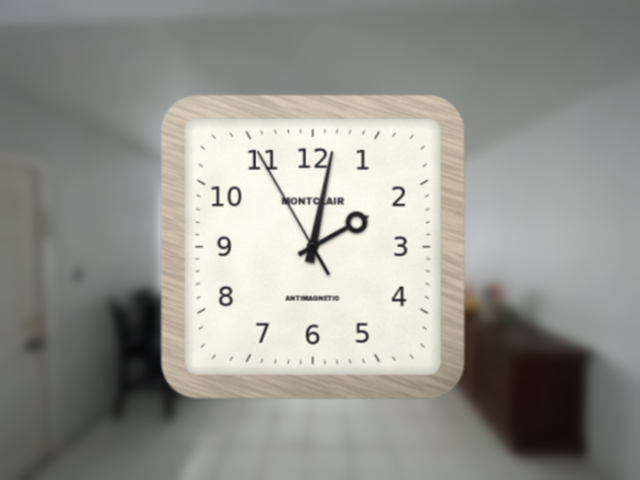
h=2 m=1 s=55
